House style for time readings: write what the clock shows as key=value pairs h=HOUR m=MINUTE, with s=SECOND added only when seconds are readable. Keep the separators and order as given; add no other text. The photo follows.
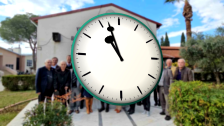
h=10 m=57
